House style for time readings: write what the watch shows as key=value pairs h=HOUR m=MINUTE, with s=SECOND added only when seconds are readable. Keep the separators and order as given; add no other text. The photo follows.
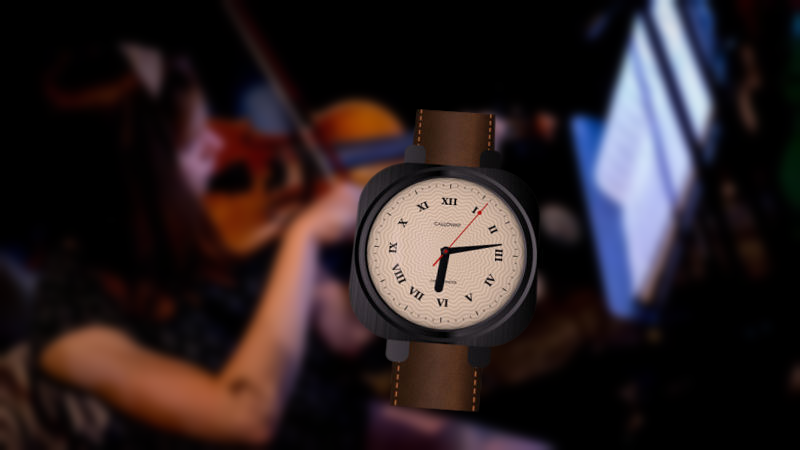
h=6 m=13 s=6
